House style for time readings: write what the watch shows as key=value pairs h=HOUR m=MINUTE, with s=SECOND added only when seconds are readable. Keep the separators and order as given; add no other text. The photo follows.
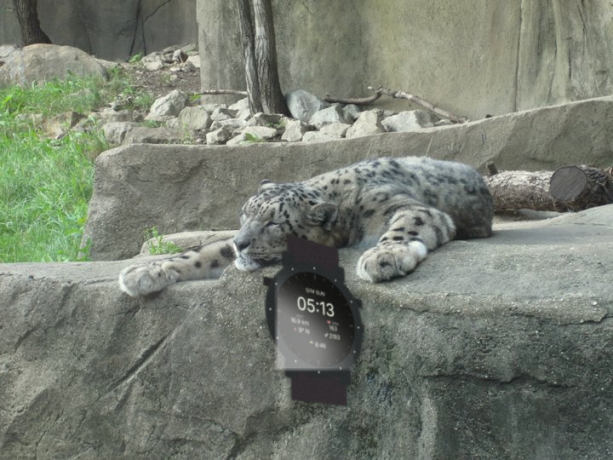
h=5 m=13
